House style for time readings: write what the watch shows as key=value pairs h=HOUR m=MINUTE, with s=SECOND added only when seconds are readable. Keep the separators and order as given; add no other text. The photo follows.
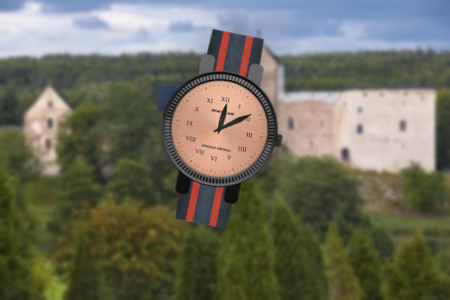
h=12 m=9
